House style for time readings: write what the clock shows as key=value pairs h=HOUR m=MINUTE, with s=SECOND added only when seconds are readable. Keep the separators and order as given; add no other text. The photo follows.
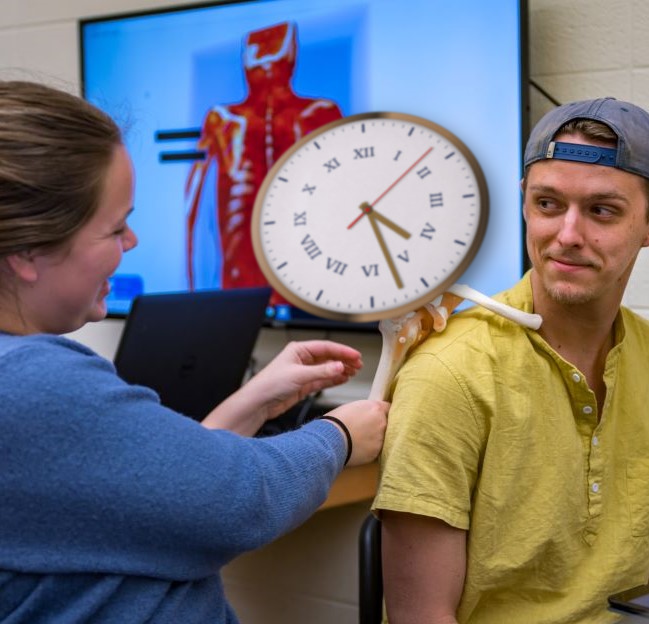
h=4 m=27 s=8
